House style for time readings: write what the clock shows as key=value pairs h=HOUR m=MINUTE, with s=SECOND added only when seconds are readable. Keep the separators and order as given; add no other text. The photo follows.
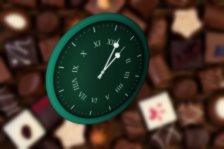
h=1 m=2
